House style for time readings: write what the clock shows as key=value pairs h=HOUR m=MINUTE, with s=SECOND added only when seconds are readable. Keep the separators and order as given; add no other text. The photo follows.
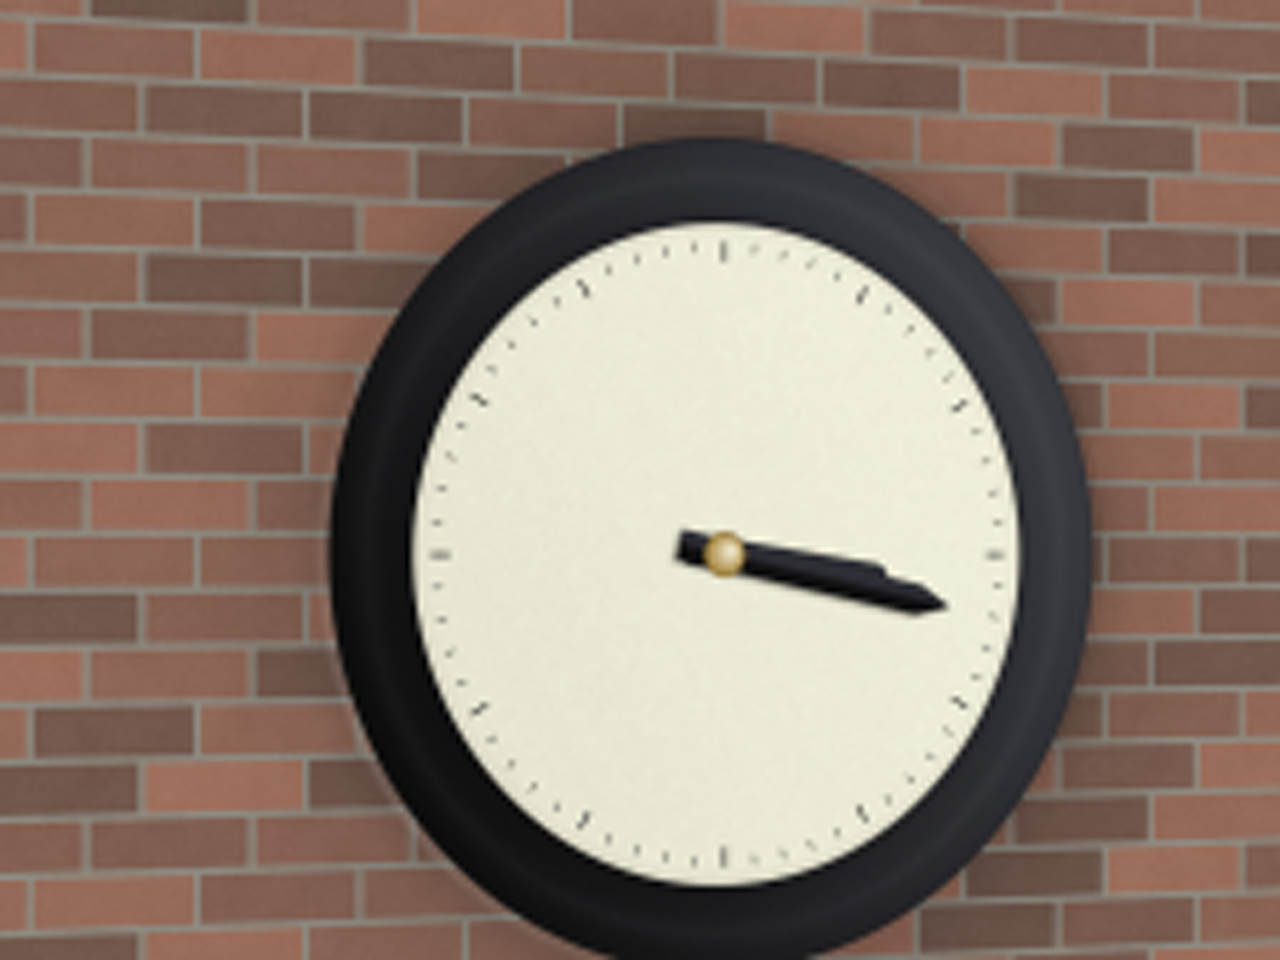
h=3 m=17
